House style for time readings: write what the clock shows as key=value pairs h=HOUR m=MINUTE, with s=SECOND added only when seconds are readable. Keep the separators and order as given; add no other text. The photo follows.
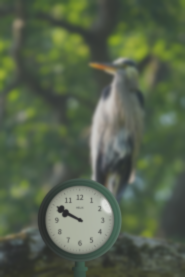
h=9 m=50
